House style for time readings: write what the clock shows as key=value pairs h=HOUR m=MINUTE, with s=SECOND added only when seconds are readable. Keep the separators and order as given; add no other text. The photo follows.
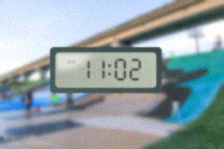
h=11 m=2
